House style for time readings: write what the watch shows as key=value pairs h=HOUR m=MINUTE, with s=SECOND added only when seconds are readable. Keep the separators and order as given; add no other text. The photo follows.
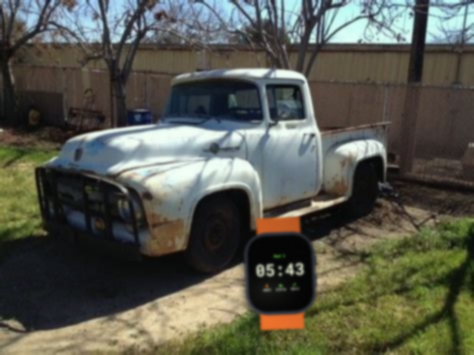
h=5 m=43
